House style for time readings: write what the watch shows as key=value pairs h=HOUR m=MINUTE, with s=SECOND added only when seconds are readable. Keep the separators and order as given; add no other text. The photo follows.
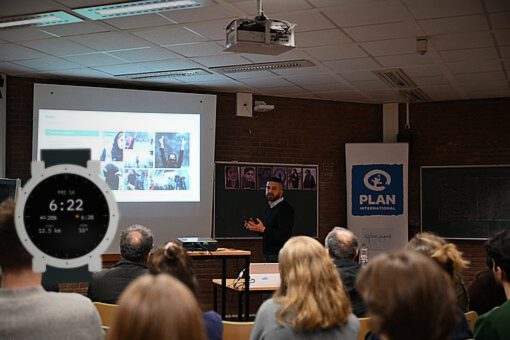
h=6 m=22
